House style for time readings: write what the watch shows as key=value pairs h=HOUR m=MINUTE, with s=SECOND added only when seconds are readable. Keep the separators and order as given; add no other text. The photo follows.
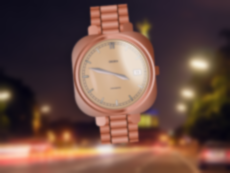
h=3 m=48
